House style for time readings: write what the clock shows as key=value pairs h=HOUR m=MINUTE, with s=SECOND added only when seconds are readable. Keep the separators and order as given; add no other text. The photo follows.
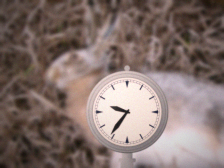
h=9 m=36
